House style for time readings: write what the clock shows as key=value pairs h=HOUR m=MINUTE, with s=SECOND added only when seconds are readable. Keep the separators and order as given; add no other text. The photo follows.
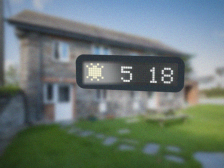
h=5 m=18
